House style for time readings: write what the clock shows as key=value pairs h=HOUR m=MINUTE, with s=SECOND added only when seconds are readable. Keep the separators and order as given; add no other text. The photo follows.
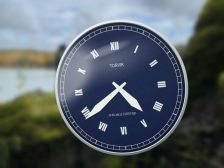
h=4 m=39
